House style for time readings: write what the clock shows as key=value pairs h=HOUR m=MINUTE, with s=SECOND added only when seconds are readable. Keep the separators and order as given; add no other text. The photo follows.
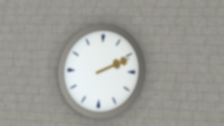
h=2 m=11
